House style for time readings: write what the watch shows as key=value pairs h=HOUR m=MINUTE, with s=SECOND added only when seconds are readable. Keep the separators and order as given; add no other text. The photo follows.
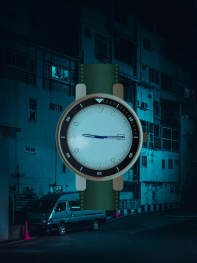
h=9 m=15
